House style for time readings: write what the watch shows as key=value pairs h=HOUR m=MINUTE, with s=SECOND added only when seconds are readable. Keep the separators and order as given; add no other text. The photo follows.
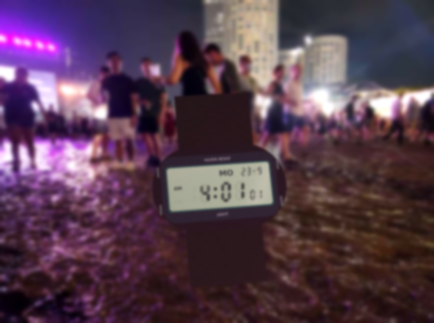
h=4 m=1
